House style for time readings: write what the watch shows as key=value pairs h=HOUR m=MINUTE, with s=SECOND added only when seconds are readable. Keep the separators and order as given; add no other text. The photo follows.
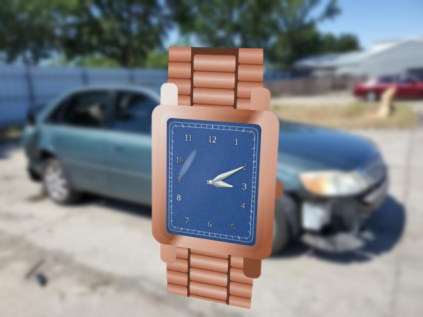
h=3 m=10
